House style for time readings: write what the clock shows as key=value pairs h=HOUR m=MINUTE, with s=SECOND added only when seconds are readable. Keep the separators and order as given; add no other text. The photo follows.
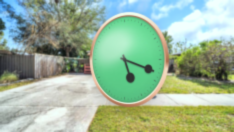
h=5 m=18
